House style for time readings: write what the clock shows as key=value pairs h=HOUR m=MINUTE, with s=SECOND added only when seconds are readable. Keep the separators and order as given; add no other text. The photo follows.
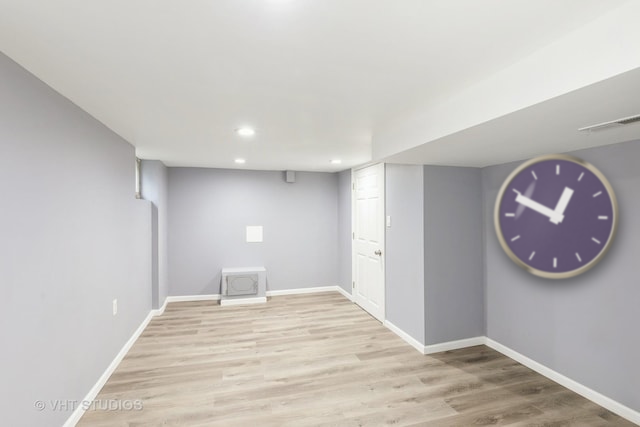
h=12 m=49
